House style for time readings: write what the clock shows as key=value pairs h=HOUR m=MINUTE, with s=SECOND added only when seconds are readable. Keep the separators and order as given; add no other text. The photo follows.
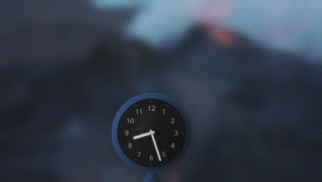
h=8 m=27
